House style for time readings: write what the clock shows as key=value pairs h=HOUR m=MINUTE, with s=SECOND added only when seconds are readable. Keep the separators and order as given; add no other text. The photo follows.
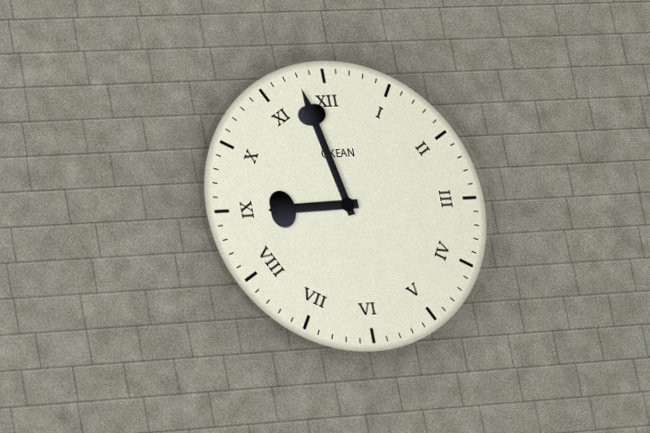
h=8 m=58
